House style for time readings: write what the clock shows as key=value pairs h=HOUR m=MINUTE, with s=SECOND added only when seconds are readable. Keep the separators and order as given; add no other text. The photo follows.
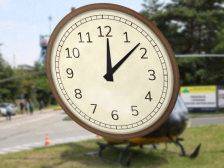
h=12 m=8
